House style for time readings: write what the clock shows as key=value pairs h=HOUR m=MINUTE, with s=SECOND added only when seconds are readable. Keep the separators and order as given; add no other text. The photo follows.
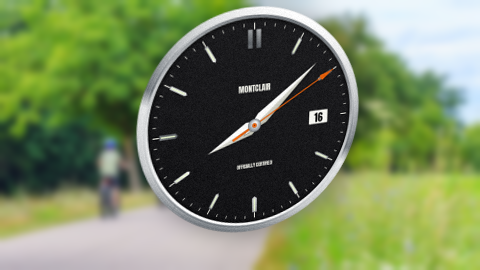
h=8 m=8 s=10
